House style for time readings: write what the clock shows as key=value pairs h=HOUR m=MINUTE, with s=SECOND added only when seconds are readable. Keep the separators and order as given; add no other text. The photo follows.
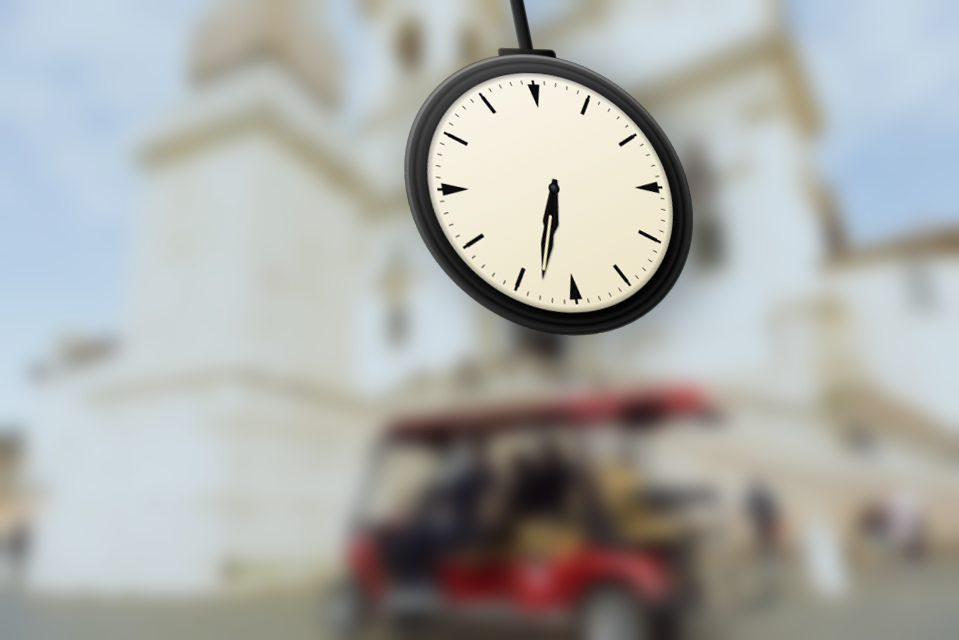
h=6 m=33
